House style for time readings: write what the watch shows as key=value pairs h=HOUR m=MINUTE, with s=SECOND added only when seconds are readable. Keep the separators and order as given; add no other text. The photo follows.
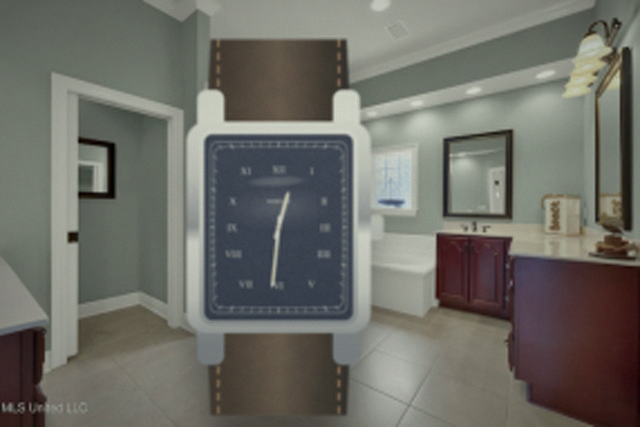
h=12 m=31
